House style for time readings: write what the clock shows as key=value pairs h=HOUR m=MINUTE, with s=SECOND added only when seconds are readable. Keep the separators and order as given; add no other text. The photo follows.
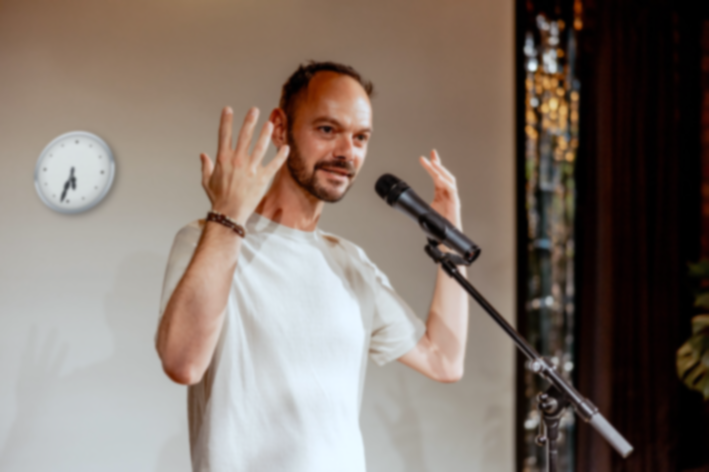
h=5 m=32
